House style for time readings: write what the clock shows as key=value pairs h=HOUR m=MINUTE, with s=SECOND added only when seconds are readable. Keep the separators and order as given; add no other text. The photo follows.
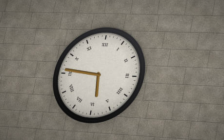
h=5 m=46
